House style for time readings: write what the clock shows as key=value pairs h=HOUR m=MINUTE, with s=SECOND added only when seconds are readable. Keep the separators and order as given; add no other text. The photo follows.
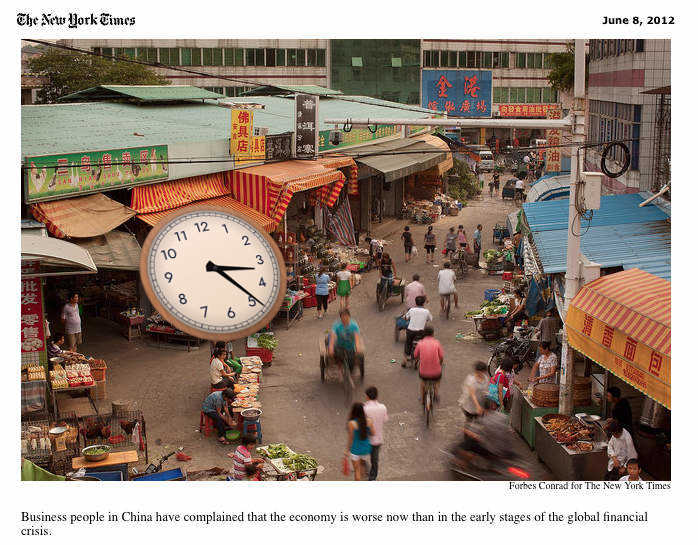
h=3 m=24
